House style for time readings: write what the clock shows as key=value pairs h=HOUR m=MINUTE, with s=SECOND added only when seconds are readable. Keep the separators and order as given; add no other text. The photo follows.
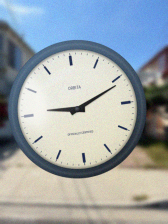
h=9 m=11
